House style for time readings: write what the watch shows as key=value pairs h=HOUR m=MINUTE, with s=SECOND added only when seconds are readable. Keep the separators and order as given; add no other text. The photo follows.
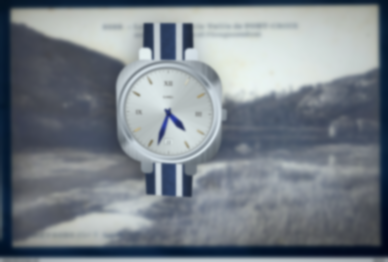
h=4 m=33
